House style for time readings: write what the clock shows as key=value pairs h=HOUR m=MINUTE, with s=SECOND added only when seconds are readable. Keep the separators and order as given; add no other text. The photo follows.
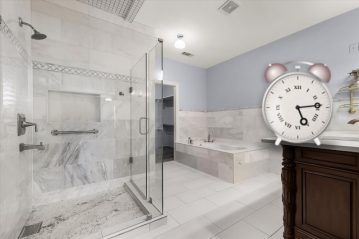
h=5 m=14
